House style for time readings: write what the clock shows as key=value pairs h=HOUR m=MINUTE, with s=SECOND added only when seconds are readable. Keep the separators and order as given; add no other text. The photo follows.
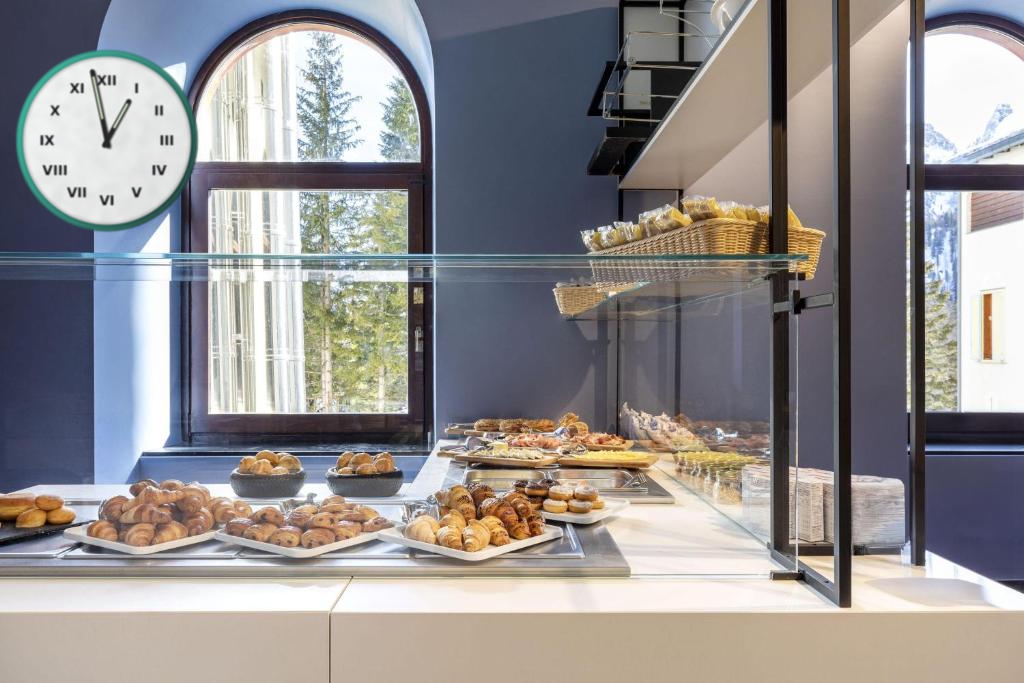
h=12 m=58
